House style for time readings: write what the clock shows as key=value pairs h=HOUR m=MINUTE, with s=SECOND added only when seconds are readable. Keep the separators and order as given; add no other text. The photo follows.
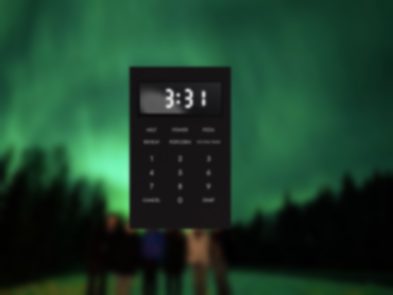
h=3 m=31
